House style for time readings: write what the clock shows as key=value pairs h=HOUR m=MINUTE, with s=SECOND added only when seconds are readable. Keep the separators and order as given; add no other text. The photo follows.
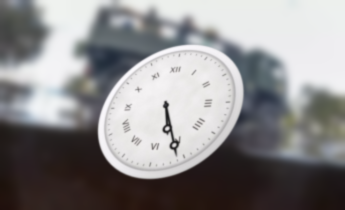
h=5 m=26
